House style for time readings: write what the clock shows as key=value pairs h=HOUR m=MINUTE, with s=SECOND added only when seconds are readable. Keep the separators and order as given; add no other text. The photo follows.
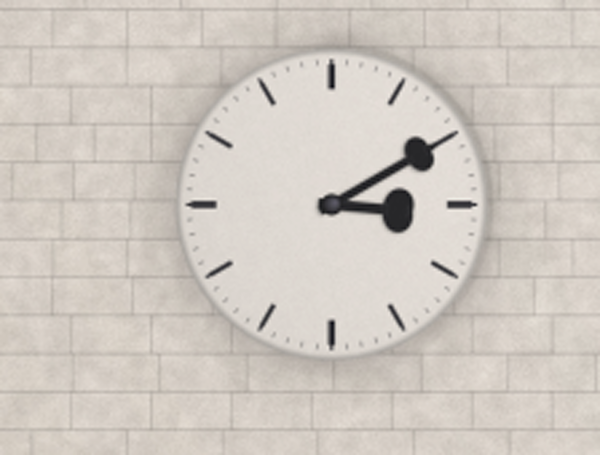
h=3 m=10
